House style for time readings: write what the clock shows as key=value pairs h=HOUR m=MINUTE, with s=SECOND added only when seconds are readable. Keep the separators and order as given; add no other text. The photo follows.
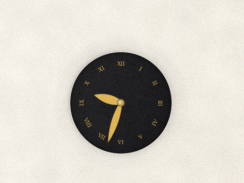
h=9 m=33
